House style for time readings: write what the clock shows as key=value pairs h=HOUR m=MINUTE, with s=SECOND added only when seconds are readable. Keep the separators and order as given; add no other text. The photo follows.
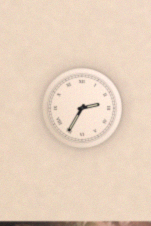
h=2 m=35
